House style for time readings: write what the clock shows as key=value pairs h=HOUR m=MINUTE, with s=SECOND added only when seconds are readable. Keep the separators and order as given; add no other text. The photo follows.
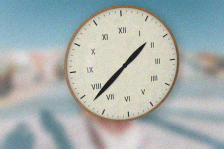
h=1 m=38
